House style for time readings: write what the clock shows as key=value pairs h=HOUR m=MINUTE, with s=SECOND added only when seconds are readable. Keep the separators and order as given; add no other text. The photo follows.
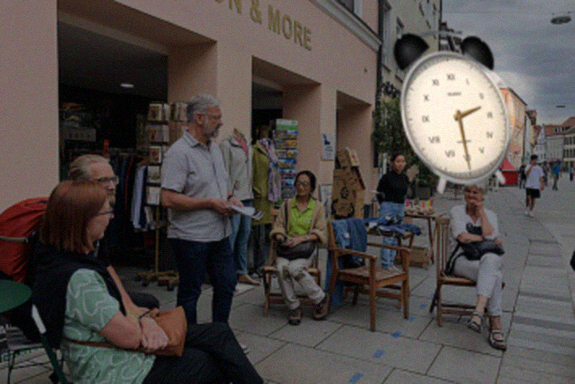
h=2 m=30
